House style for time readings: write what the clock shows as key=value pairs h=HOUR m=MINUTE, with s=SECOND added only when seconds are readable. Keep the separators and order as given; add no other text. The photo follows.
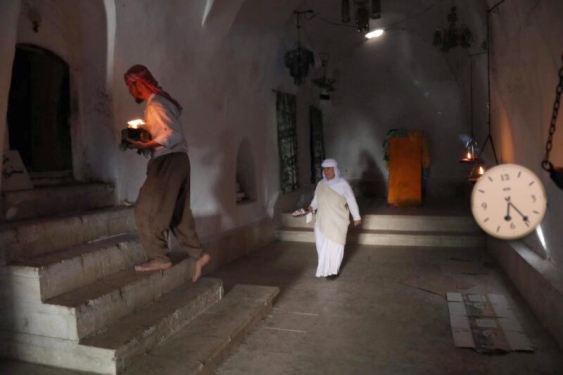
h=6 m=24
